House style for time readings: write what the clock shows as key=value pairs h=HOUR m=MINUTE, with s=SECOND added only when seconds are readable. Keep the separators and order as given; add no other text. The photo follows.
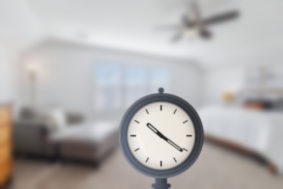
h=10 m=21
